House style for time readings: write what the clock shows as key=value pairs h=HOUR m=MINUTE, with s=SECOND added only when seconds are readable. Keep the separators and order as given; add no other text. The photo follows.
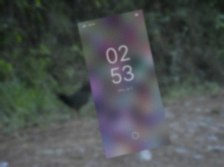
h=2 m=53
